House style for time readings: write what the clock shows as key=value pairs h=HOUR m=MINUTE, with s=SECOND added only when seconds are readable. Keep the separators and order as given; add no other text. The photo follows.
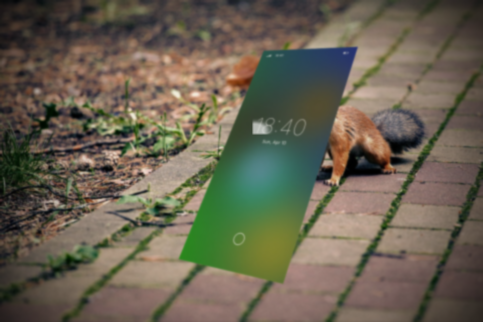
h=18 m=40
